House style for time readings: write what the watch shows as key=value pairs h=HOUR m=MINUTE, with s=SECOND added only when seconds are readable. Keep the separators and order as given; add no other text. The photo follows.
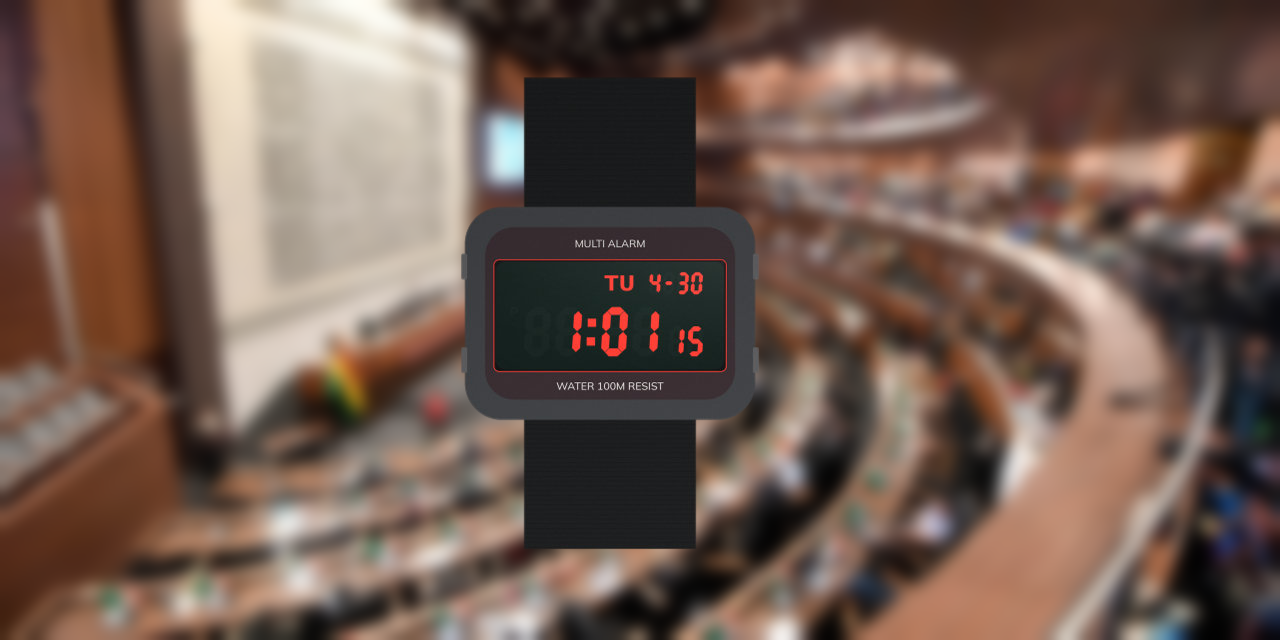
h=1 m=1 s=15
